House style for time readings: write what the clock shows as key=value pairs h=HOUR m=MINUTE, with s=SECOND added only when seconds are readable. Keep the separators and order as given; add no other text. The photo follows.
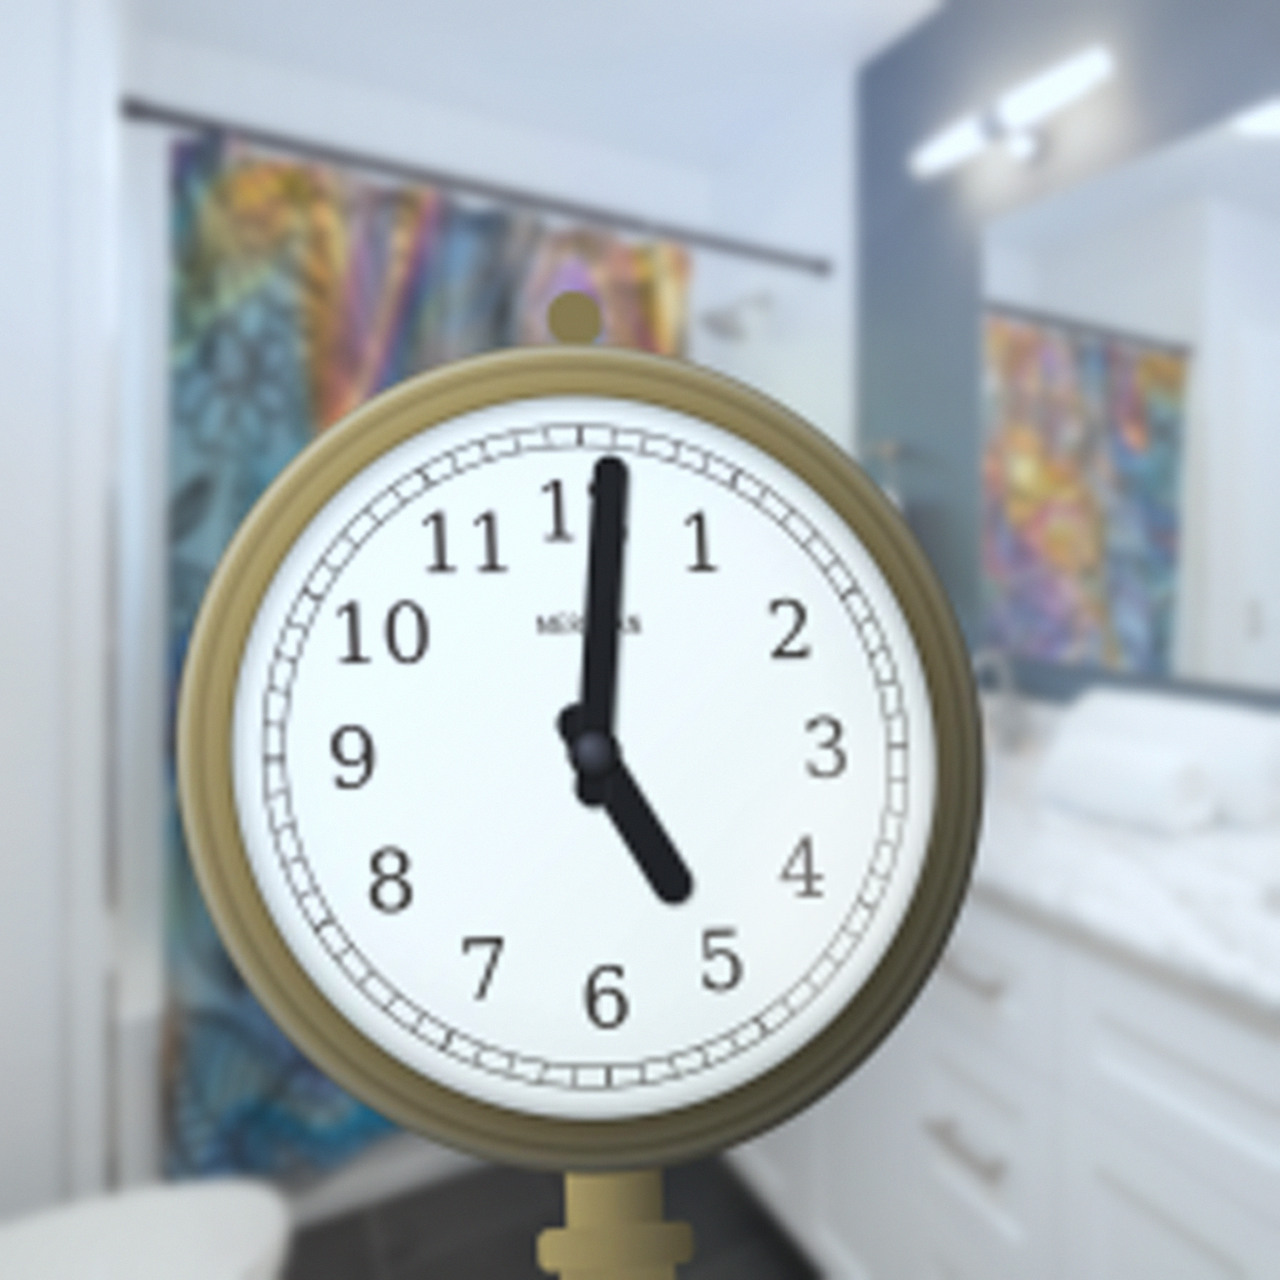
h=5 m=1
